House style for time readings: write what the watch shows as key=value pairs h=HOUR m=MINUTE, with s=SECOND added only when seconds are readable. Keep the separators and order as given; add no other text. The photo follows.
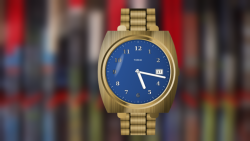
h=5 m=17
